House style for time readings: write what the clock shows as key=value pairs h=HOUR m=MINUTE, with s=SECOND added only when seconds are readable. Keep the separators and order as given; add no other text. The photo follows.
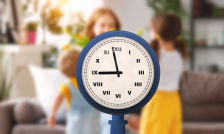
h=8 m=58
